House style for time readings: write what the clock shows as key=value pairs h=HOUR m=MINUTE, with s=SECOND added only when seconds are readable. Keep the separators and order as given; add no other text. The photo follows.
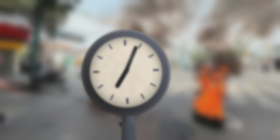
h=7 m=4
